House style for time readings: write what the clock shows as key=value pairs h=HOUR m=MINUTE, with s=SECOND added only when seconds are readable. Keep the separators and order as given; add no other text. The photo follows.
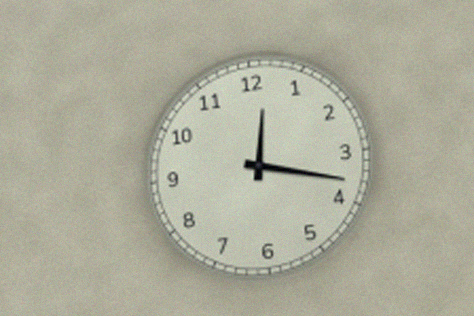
h=12 m=18
